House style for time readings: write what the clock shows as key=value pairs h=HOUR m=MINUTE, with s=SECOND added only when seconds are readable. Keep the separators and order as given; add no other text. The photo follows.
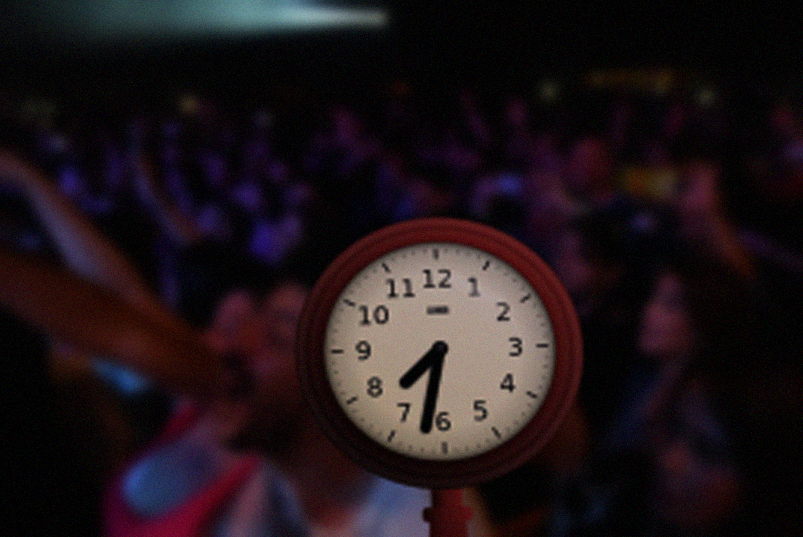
h=7 m=32
